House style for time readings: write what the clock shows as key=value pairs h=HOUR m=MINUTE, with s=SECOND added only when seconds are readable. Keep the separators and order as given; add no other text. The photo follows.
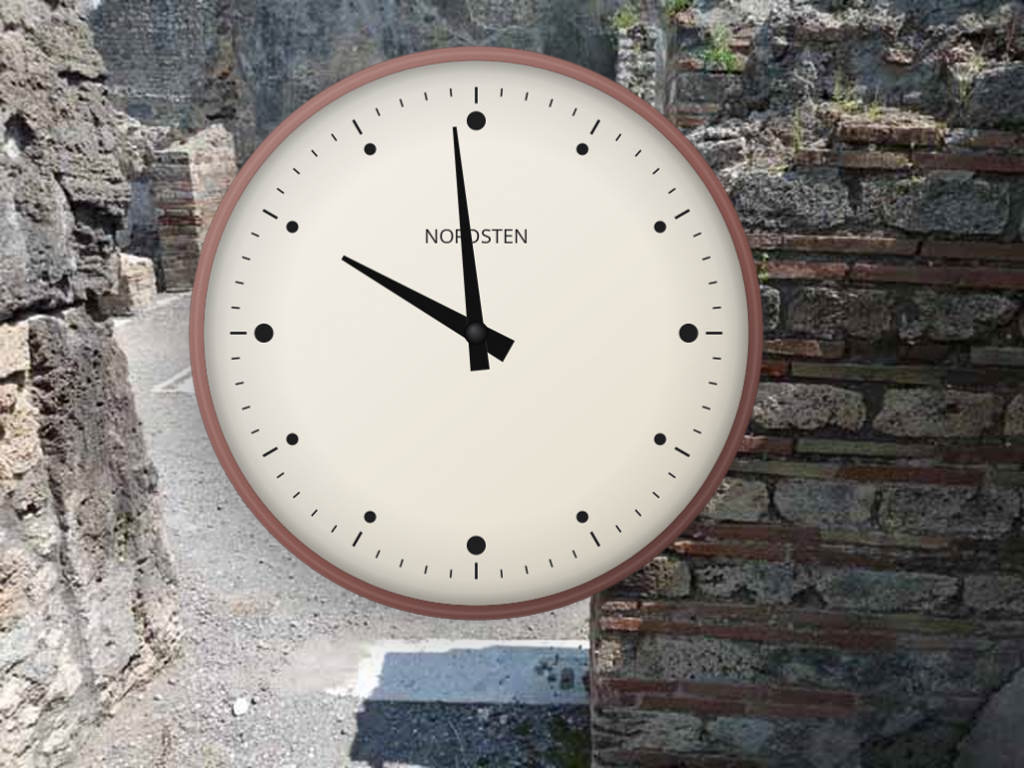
h=9 m=59
